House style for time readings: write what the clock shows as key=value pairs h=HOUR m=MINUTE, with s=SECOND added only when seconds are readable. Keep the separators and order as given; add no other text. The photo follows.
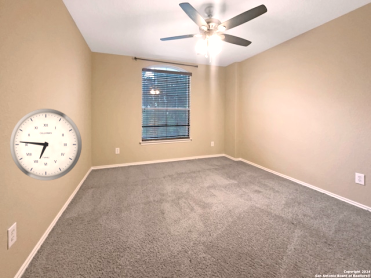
h=6 m=46
